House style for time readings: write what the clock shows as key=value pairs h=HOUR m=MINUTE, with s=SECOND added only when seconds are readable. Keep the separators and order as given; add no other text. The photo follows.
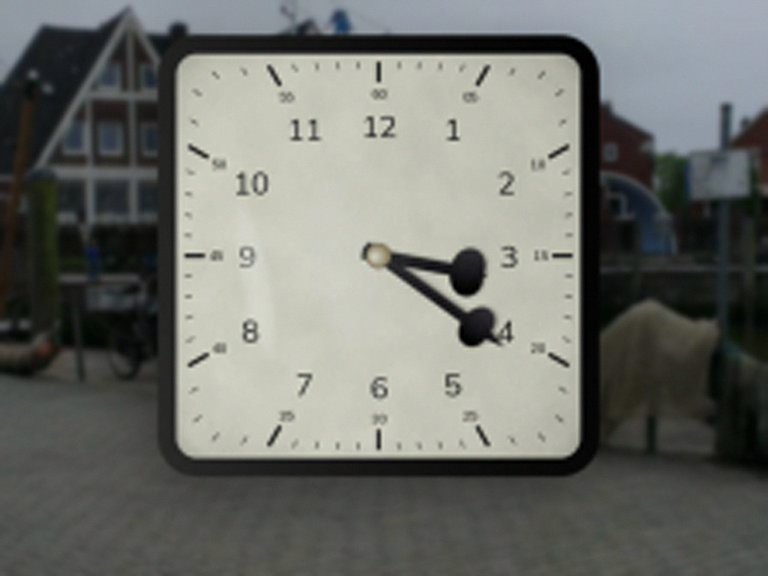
h=3 m=21
